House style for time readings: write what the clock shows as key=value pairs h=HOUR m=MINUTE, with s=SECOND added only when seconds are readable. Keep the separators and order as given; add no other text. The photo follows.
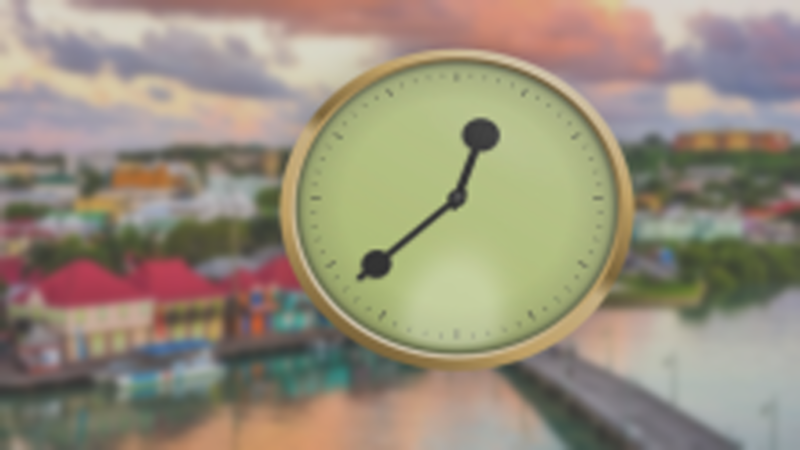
h=12 m=38
